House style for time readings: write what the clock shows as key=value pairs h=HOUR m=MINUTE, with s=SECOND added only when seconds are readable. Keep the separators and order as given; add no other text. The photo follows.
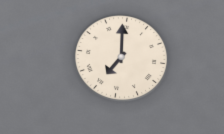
h=6 m=59
